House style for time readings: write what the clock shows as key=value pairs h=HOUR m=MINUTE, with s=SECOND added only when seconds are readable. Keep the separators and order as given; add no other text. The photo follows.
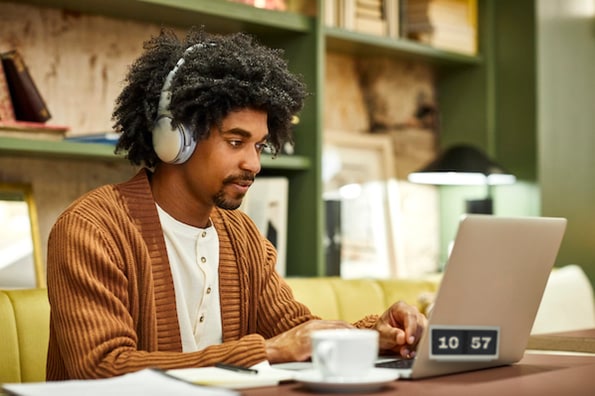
h=10 m=57
